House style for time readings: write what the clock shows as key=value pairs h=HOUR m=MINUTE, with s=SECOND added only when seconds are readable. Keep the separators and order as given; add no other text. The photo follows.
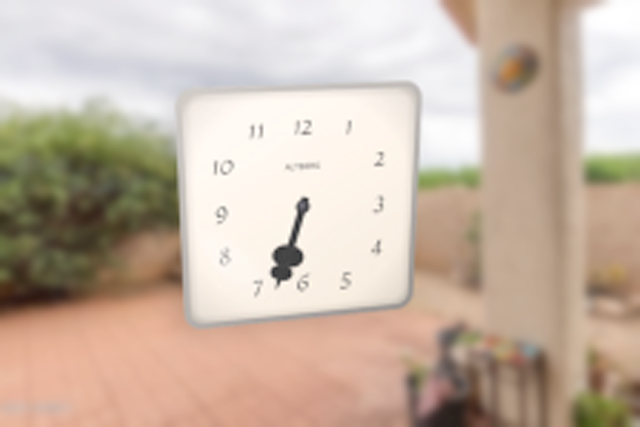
h=6 m=33
